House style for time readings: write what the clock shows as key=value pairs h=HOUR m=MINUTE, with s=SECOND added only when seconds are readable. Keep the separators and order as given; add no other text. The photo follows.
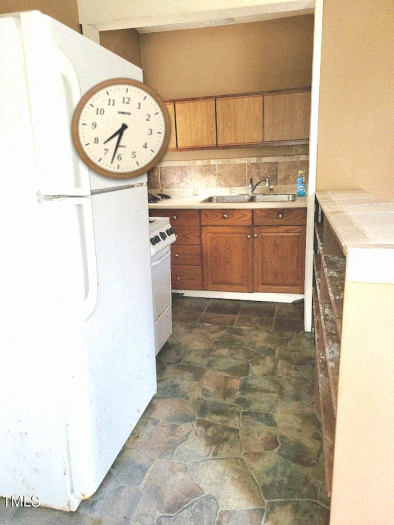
h=7 m=32
